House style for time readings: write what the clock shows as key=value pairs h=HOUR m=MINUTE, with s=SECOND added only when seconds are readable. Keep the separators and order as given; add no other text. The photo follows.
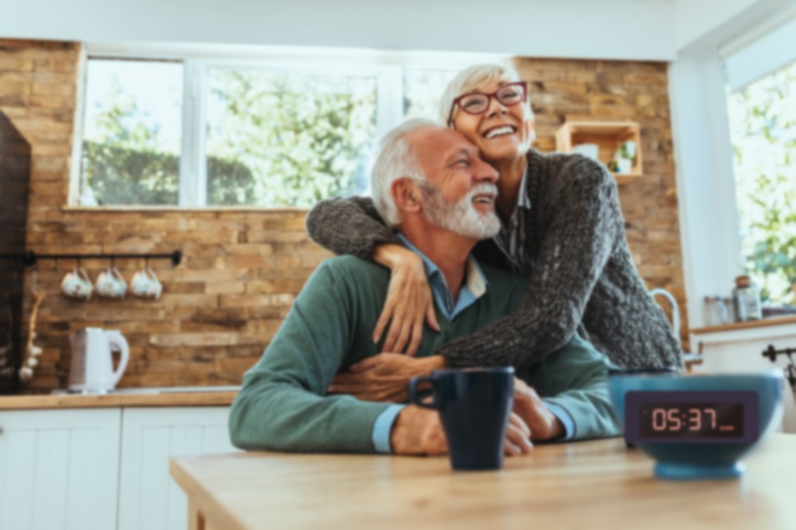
h=5 m=37
